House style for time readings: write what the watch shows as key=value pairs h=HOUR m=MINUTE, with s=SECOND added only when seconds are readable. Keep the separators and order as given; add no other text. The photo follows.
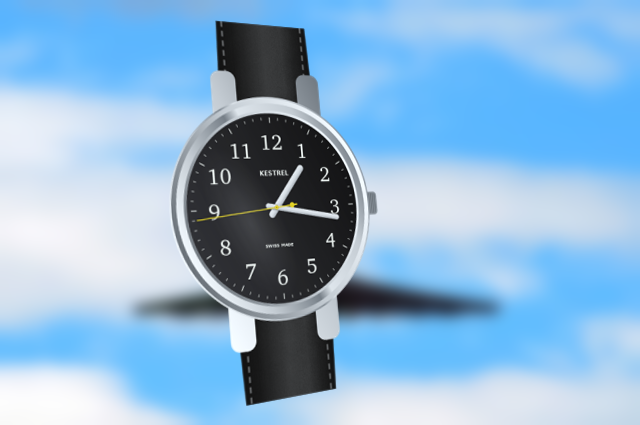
h=1 m=16 s=44
